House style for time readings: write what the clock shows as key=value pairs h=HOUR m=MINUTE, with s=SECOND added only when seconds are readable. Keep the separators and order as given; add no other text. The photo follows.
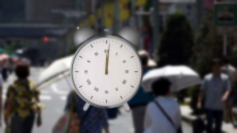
h=12 m=1
